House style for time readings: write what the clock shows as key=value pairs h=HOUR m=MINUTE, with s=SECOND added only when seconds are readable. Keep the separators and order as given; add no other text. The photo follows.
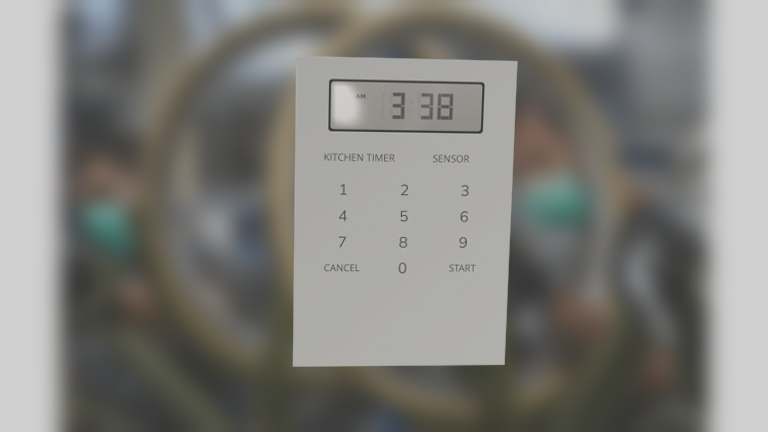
h=3 m=38
